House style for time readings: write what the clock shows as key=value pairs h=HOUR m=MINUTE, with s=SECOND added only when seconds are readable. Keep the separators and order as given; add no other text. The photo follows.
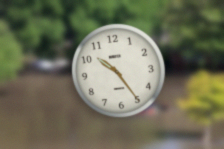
h=10 m=25
